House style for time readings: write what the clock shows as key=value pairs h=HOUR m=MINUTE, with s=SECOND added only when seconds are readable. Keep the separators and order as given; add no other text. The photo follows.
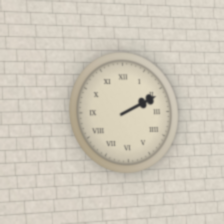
h=2 m=11
